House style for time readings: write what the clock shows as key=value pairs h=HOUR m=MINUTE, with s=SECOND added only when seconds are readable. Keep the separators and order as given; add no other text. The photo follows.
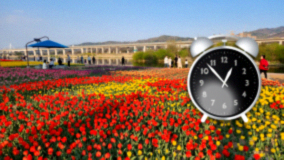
h=12 m=53
